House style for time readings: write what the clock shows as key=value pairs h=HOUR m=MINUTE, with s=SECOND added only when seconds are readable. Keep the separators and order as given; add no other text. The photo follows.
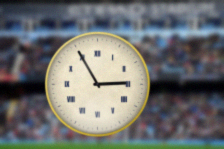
h=2 m=55
